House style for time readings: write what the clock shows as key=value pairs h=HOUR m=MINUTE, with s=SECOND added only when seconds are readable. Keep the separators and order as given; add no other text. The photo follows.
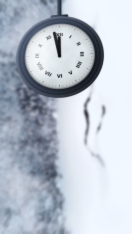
h=11 m=58
